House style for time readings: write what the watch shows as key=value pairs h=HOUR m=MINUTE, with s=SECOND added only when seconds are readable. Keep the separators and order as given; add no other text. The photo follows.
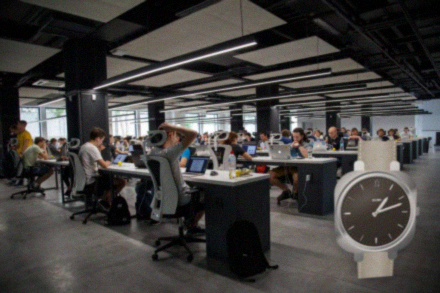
h=1 m=12
